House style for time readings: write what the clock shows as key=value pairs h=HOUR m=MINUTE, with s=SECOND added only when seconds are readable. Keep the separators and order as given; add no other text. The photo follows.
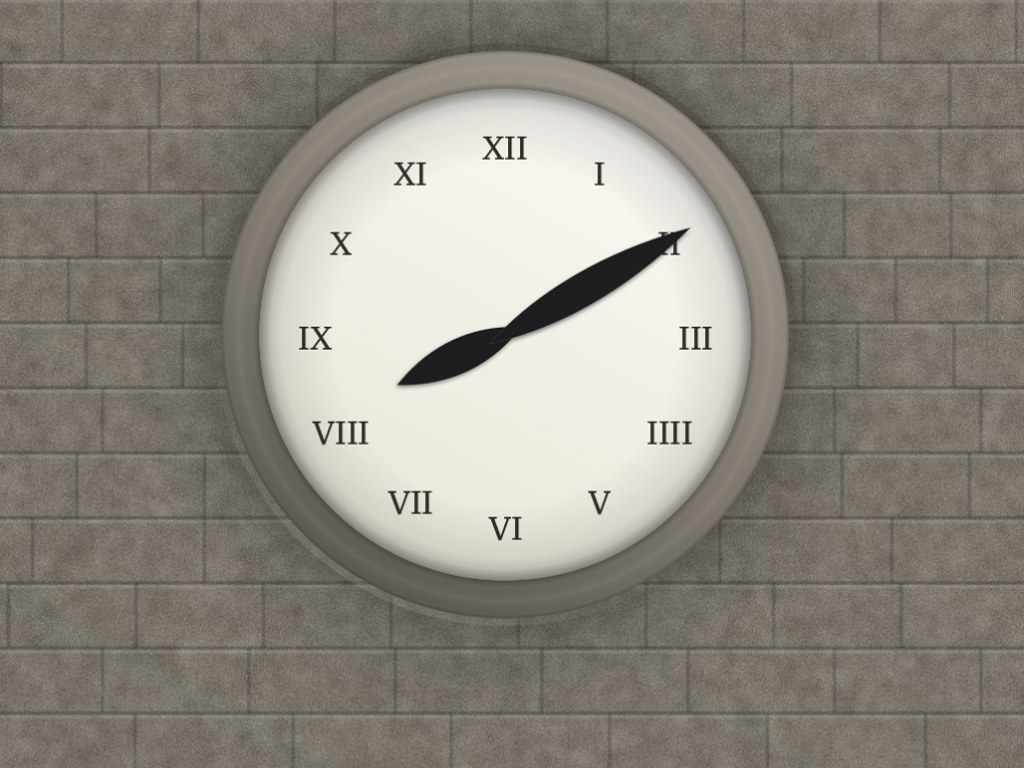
h=8 m=10
